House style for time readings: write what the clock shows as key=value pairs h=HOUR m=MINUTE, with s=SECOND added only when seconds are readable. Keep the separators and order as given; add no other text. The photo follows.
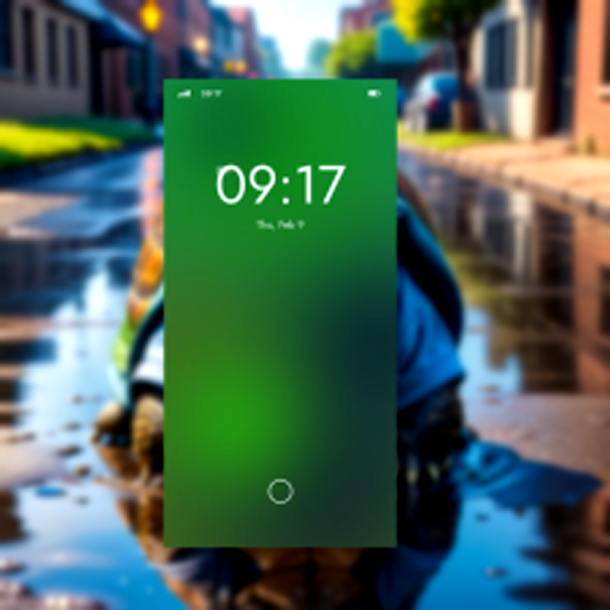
h=9 m=17
